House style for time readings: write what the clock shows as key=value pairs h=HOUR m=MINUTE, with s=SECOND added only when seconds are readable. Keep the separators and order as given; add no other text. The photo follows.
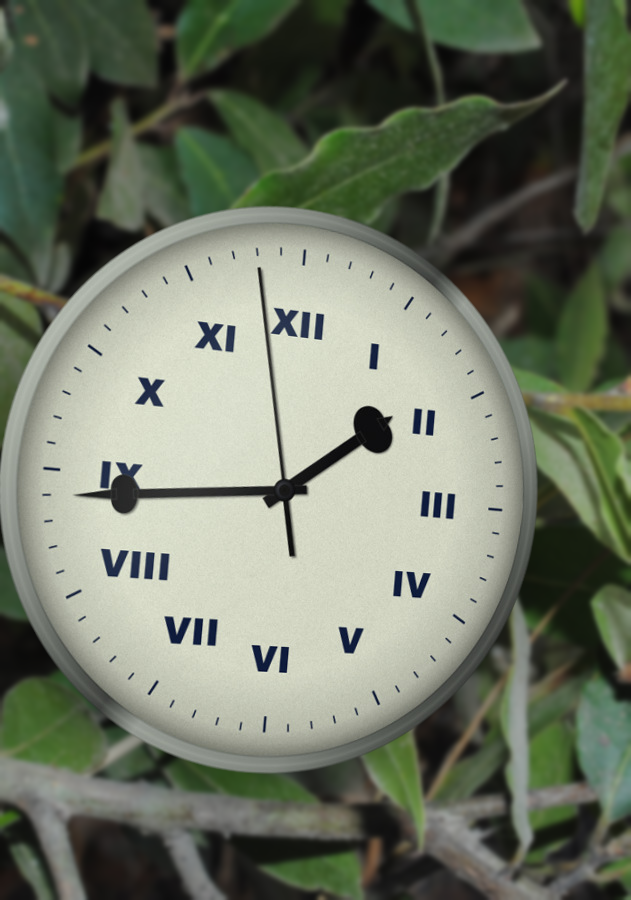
h=1 m=43 s=58
